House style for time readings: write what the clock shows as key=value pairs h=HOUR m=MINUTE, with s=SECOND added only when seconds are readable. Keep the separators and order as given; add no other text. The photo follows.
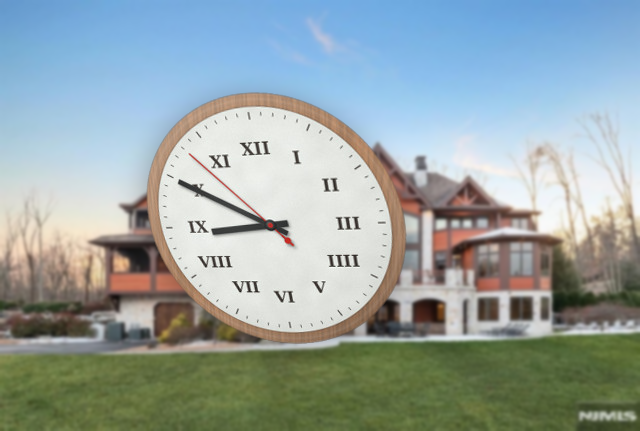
h=8 m=49 s=53
